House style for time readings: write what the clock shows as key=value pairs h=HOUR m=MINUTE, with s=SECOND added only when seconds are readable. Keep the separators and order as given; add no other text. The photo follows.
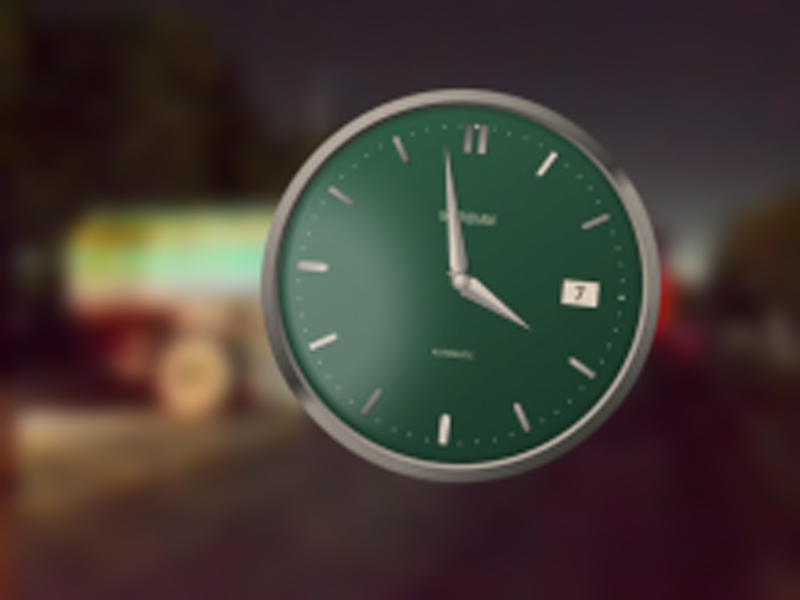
h=3 m=58
